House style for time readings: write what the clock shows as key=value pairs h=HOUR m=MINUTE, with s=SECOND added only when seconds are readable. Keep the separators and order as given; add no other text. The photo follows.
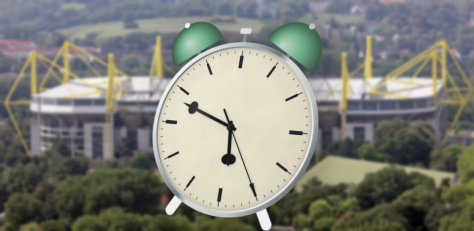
h=5 m=48 s=25
